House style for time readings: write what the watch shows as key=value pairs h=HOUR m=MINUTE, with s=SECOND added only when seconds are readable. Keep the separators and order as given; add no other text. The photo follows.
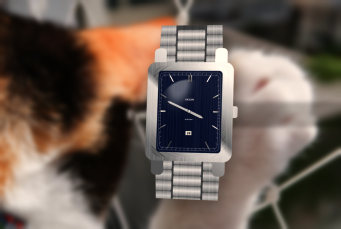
h=3 m=49
